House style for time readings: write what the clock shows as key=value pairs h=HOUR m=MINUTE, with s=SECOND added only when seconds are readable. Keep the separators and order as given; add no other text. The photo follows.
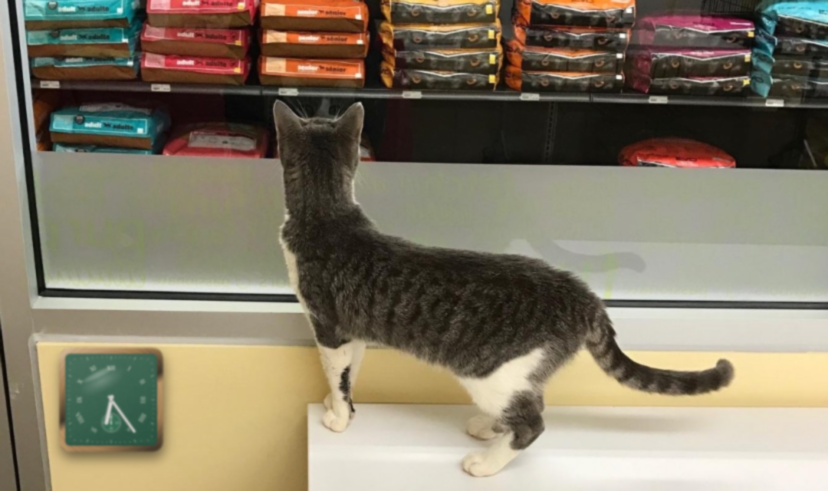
h=6 m=24
